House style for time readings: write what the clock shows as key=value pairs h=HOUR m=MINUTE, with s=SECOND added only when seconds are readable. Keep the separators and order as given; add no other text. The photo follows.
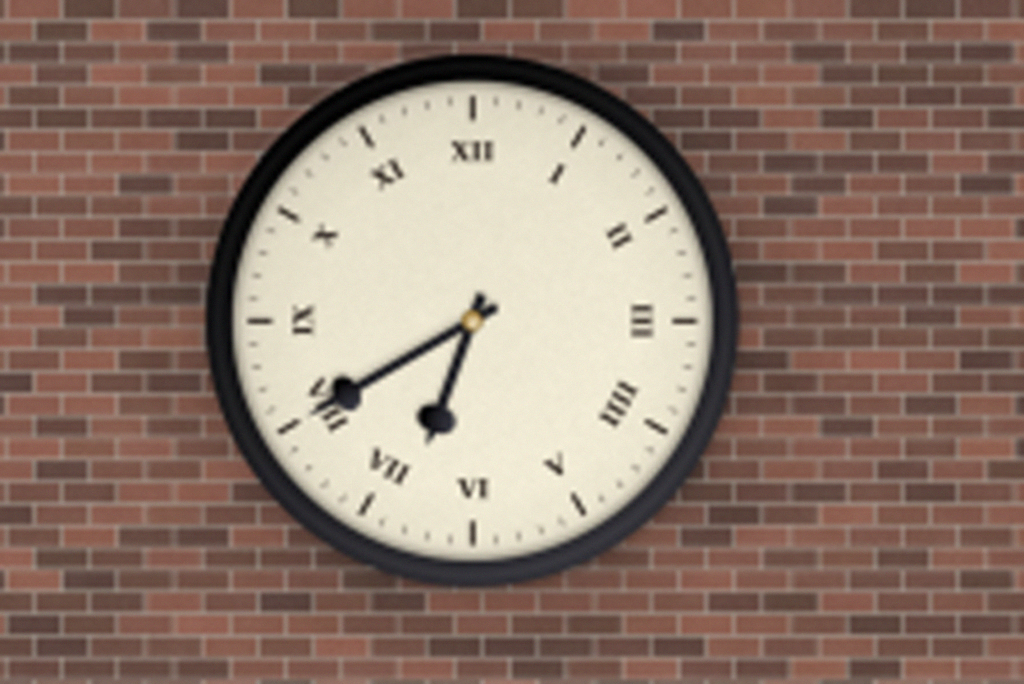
h=6 m=40
